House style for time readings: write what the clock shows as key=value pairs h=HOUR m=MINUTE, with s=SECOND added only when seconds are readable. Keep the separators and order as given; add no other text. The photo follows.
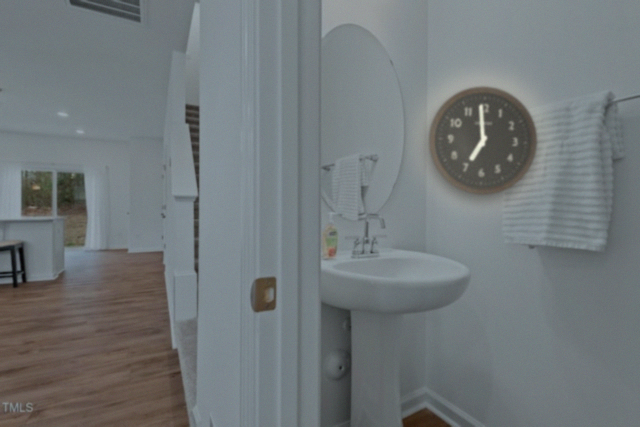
h=6 m=59
